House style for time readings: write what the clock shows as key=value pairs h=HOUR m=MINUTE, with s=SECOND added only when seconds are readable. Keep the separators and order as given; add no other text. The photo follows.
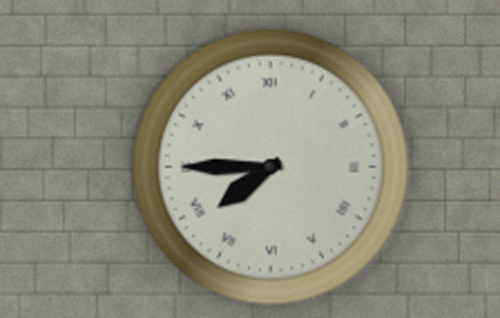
h=7 m=45
